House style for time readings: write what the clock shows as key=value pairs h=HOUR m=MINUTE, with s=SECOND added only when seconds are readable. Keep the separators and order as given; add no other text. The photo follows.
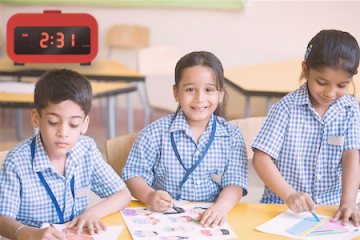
h=2 m=31
